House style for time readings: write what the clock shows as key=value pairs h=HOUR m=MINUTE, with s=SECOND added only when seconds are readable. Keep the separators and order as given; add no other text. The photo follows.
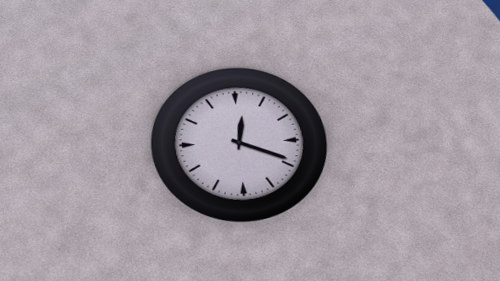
h=12 m=19
